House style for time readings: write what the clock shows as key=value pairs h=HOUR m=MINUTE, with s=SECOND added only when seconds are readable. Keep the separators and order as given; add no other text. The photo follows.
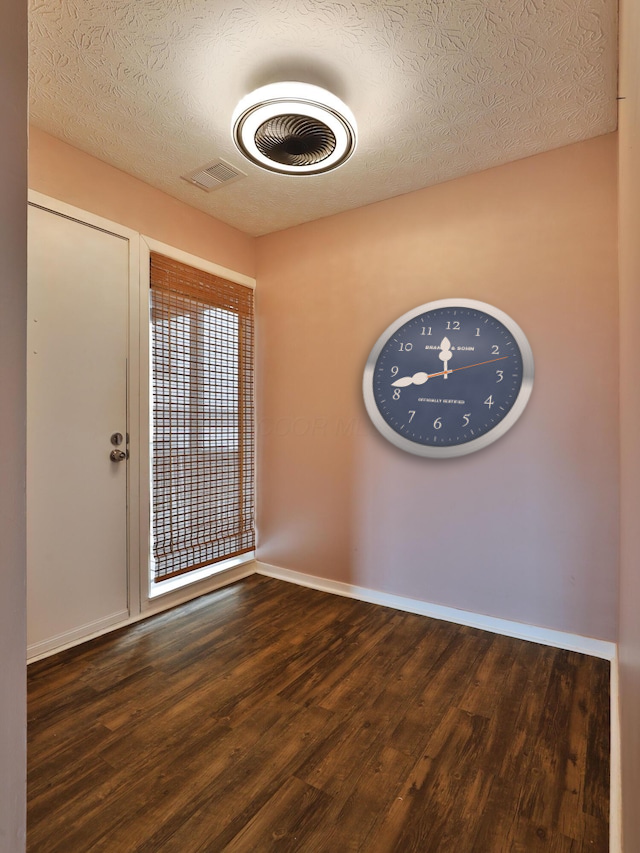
h=11 m=42 s=12
